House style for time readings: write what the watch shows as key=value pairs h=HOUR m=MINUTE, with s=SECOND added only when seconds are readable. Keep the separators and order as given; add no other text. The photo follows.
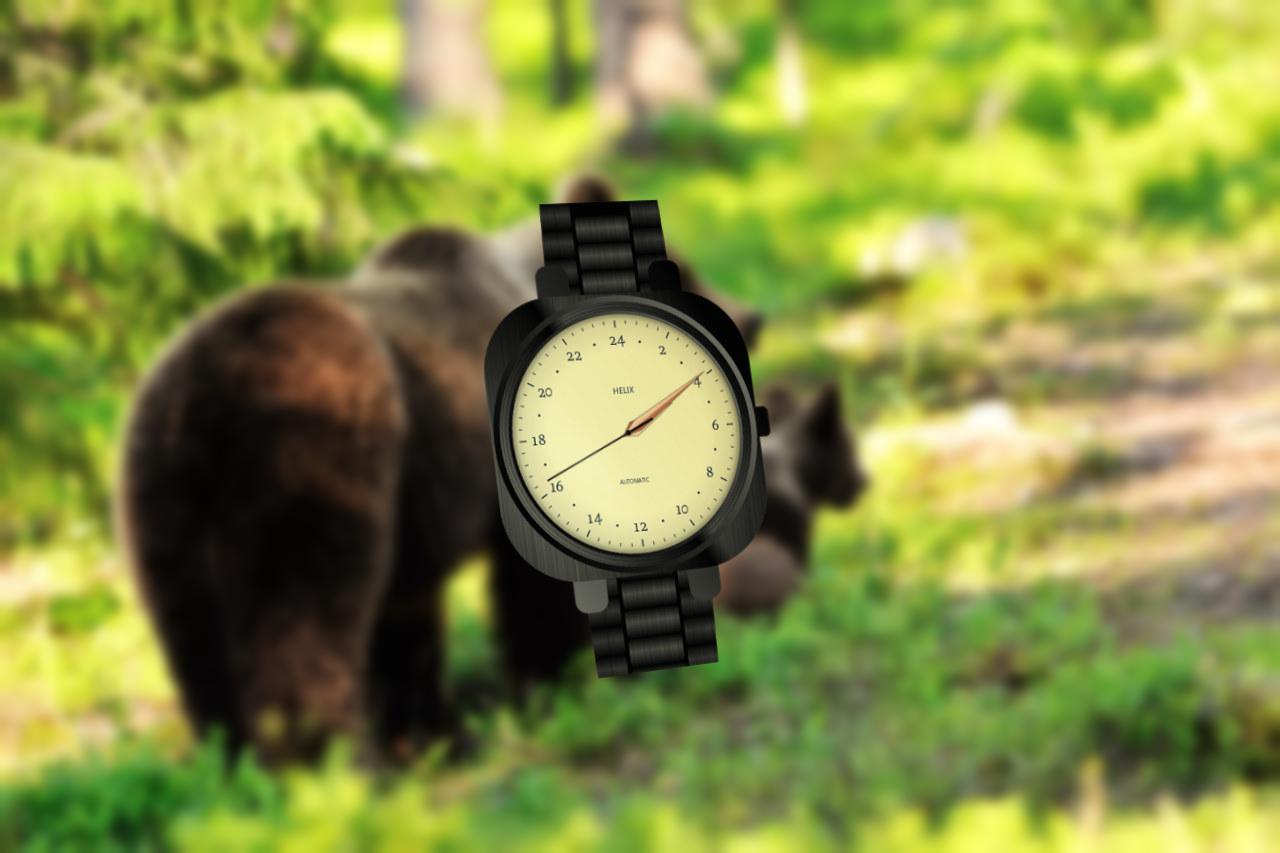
h=4 m=9 s=41
